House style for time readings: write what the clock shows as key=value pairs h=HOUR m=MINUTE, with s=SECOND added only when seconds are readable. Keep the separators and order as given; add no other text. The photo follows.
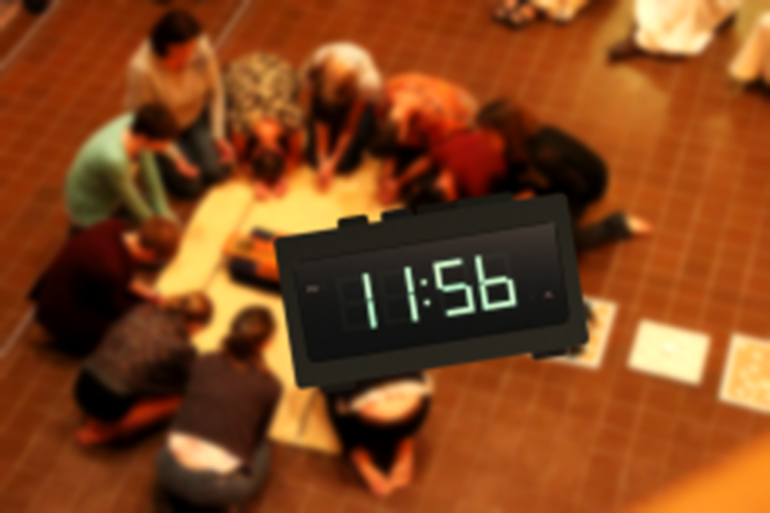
h=11 m=56
